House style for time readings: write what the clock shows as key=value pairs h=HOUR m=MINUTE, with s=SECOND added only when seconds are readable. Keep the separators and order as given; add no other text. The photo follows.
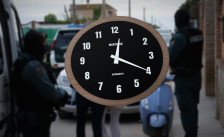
h=12 m=20
